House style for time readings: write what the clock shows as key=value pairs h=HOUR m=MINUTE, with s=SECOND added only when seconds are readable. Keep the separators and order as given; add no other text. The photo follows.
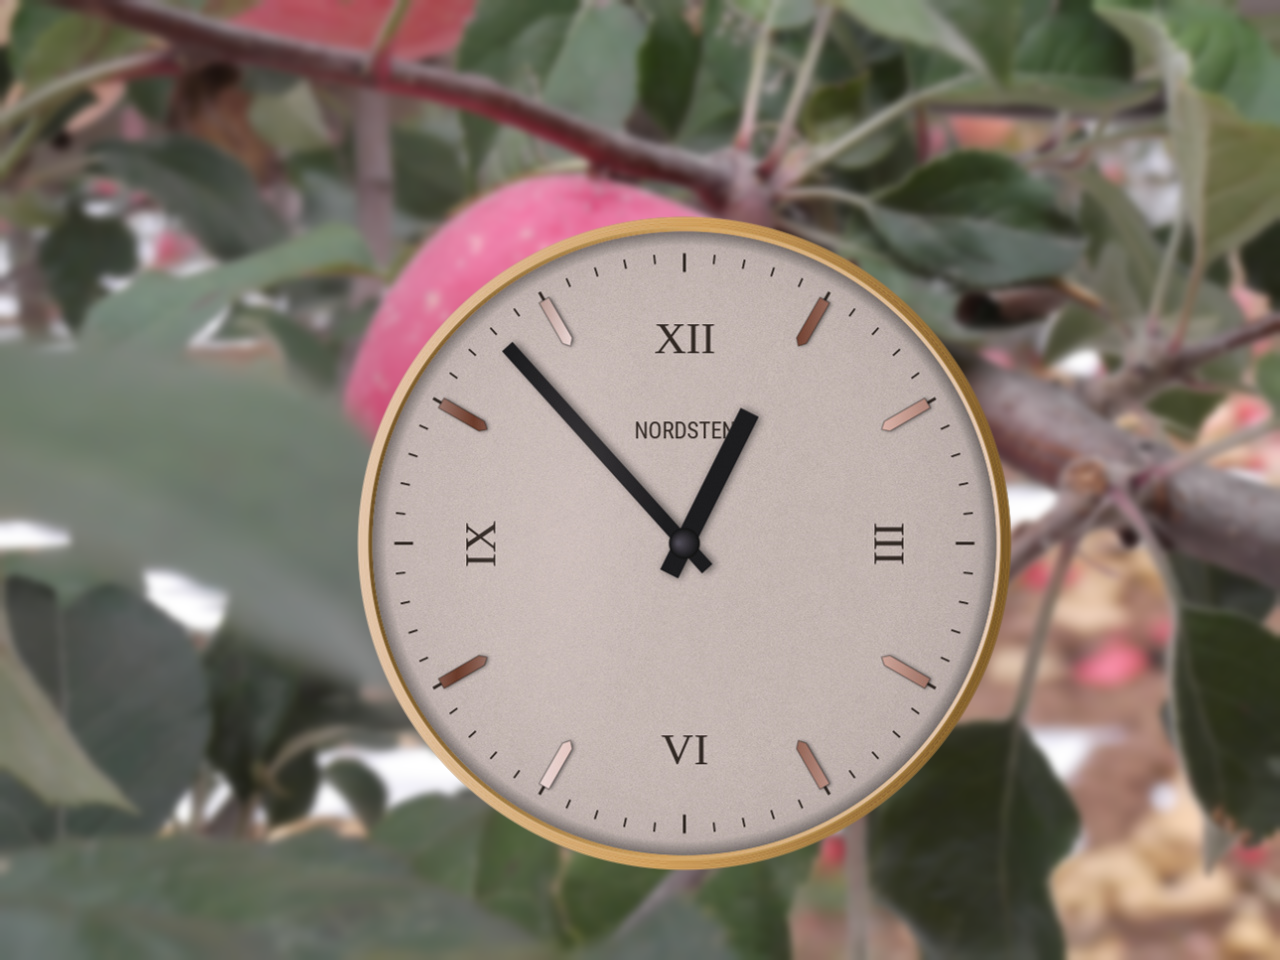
h=12 m=53
